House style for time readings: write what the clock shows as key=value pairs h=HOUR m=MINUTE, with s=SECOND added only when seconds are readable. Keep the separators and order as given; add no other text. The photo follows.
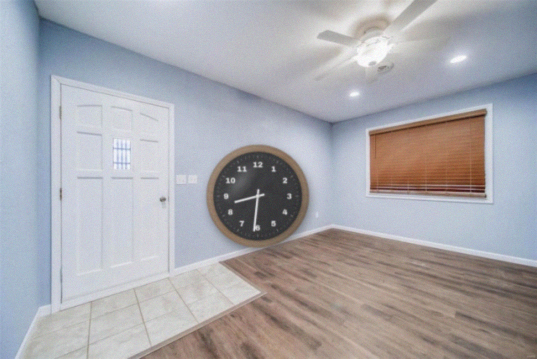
h=8 m=31
